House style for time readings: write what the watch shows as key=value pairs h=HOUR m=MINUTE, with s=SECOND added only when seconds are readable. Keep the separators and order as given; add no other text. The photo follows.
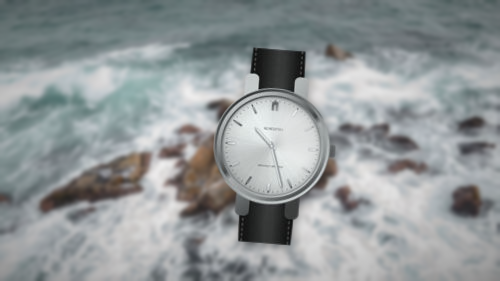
h=10 m=27
